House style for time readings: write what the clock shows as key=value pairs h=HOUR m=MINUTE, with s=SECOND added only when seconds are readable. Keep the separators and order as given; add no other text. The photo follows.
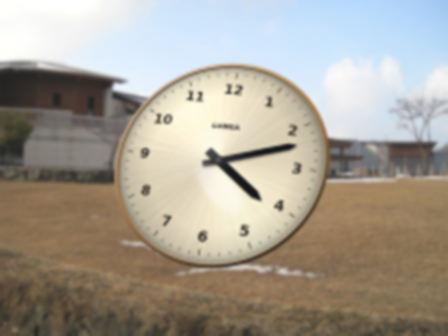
h=4 m=12
